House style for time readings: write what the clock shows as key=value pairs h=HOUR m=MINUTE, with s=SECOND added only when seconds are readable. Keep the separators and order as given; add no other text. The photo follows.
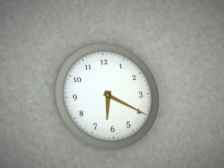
h=6 m=20
